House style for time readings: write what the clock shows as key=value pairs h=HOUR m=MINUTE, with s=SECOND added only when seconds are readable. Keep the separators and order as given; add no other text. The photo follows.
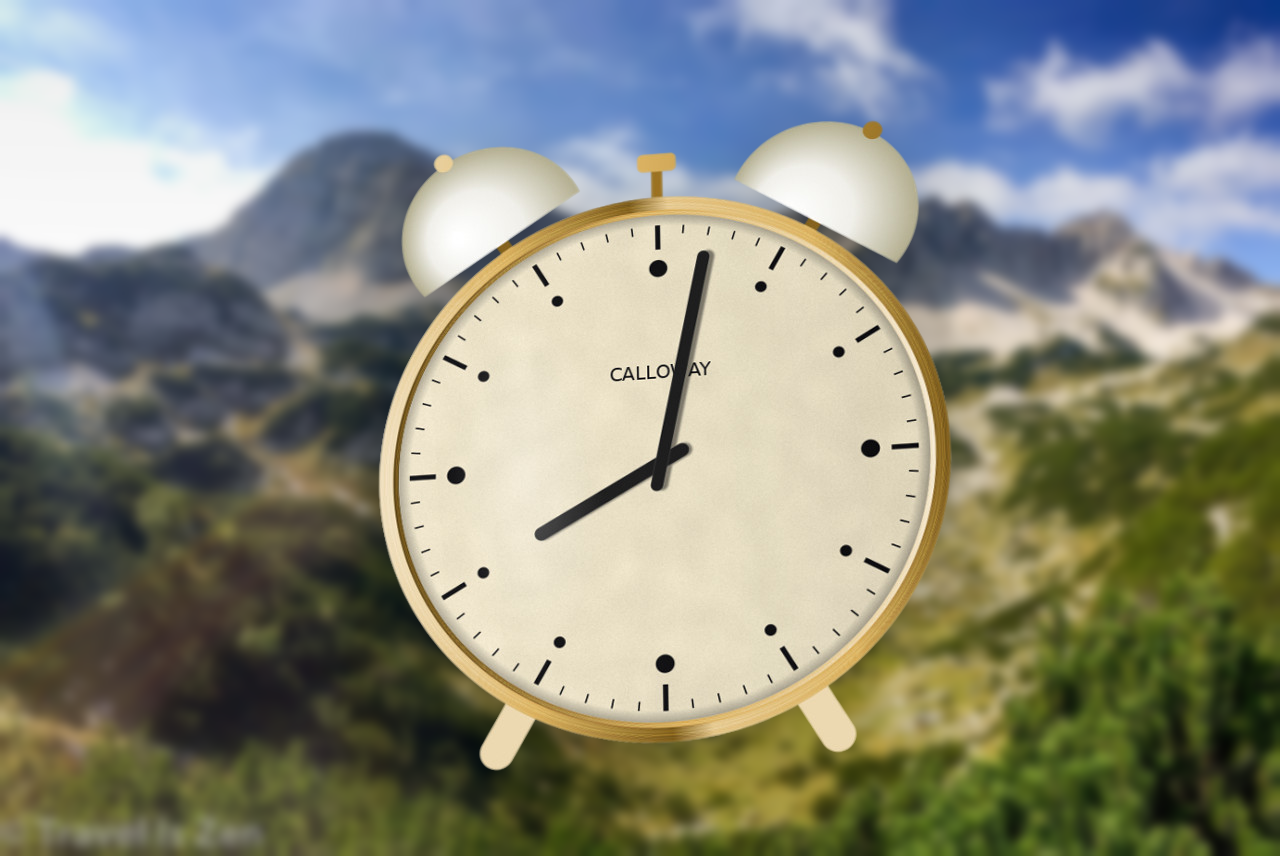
h=8 m=2
